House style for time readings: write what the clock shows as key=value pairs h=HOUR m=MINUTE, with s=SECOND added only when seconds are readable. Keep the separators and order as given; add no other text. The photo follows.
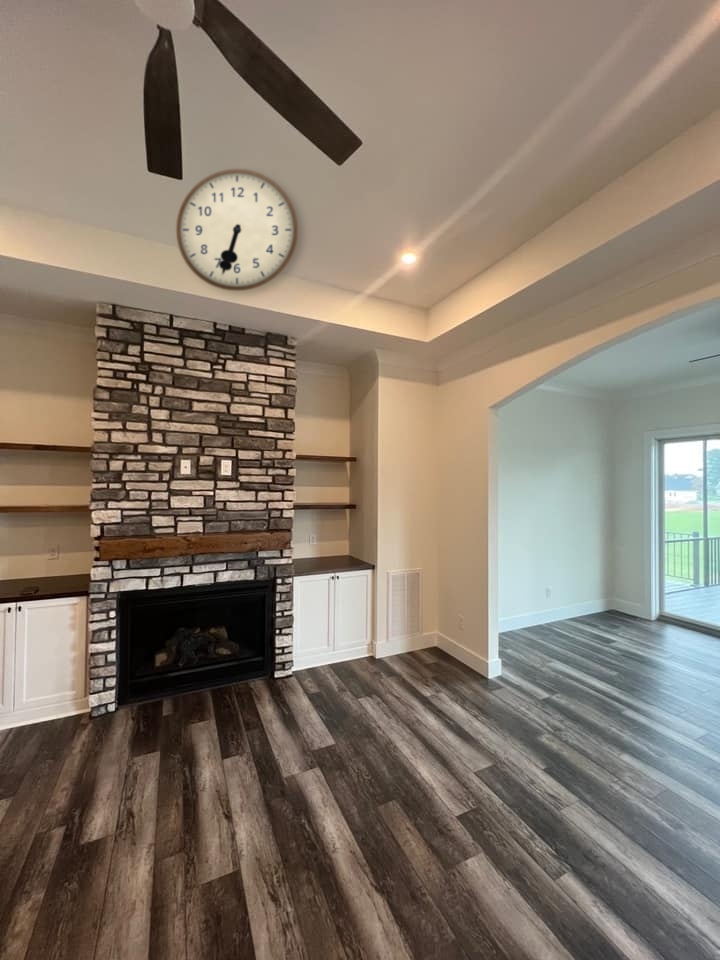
h=6 m=33
